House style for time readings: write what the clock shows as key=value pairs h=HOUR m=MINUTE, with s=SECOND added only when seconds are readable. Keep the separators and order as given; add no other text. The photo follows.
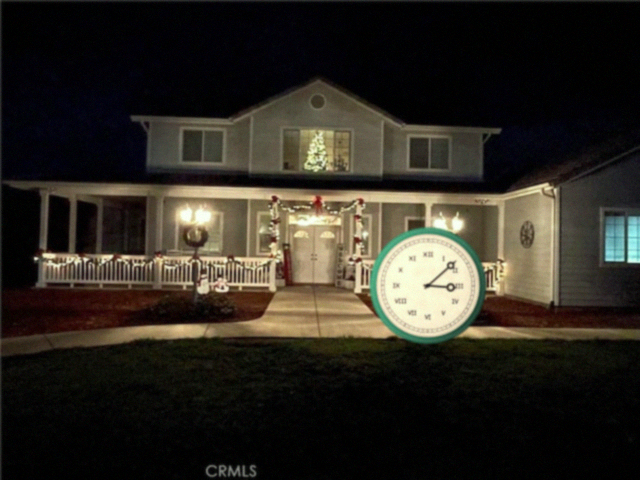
h=3 m=8
